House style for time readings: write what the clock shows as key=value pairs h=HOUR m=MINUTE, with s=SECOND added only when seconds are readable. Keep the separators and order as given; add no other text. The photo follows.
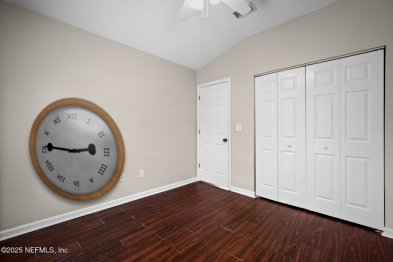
h=2 m=46
